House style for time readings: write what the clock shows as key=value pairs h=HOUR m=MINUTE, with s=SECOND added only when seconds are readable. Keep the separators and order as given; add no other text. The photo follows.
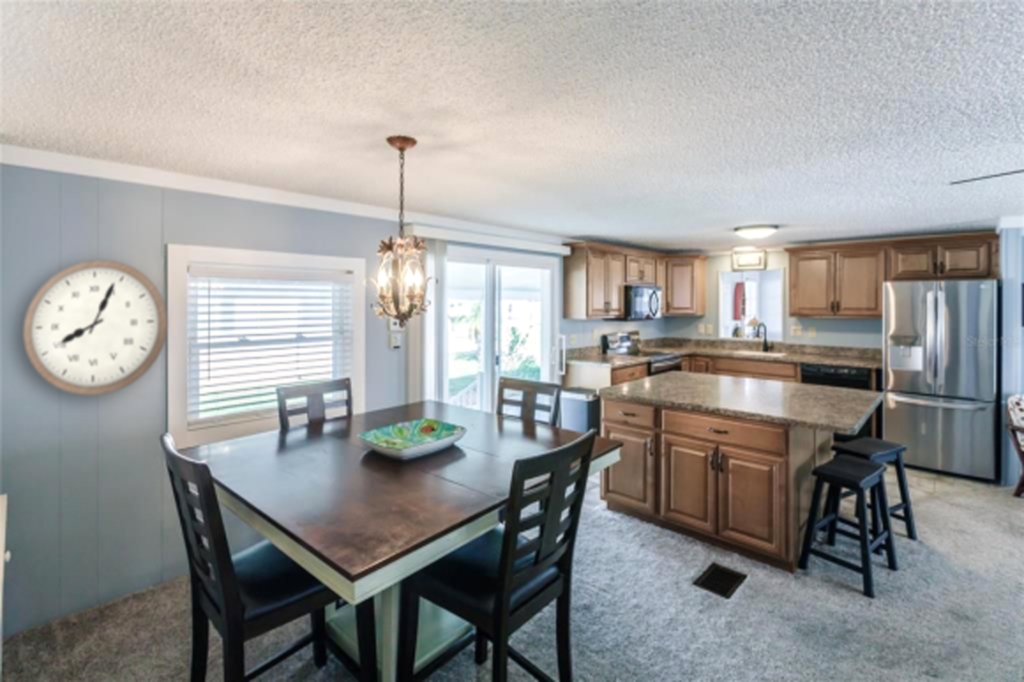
h=8 m=4
